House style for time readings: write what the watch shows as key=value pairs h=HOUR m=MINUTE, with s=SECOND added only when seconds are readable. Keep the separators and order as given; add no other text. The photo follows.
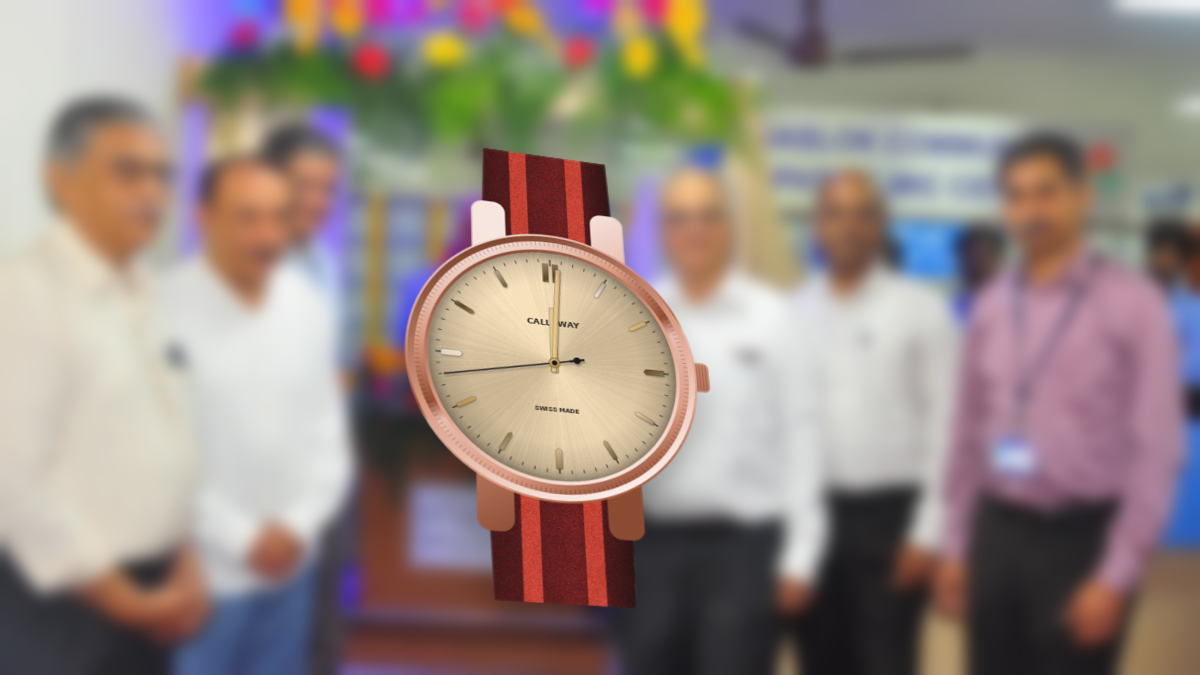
h=12 m=0 s=43
